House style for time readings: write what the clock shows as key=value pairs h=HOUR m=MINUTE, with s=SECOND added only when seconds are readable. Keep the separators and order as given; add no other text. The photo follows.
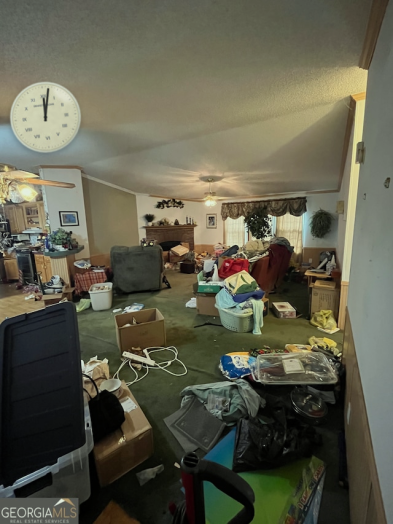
h=12 m=2
